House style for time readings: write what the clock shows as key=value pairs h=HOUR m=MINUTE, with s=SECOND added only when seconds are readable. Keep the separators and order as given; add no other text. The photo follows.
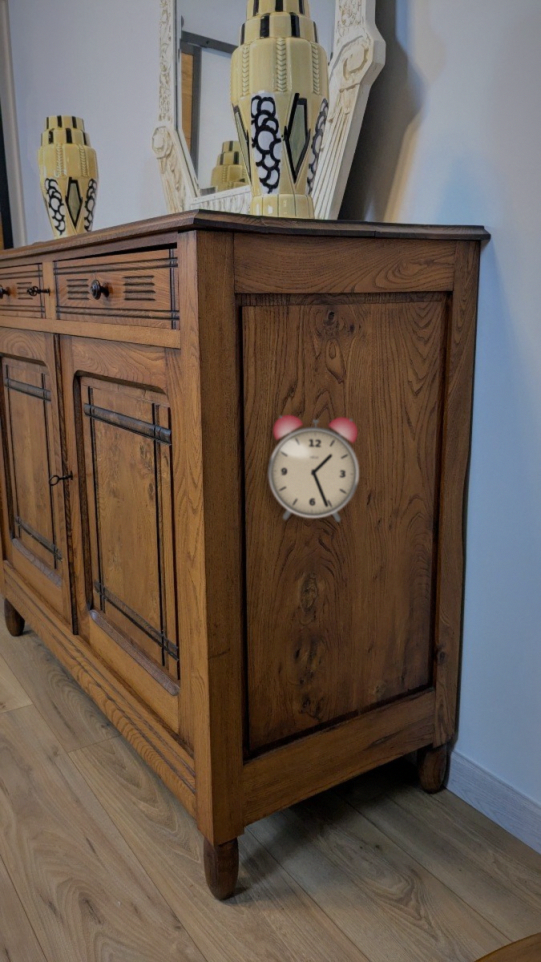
h=1 m=26
